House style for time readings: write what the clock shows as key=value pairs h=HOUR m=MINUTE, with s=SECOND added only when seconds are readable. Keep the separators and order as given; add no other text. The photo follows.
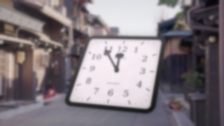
h=11 m=54
